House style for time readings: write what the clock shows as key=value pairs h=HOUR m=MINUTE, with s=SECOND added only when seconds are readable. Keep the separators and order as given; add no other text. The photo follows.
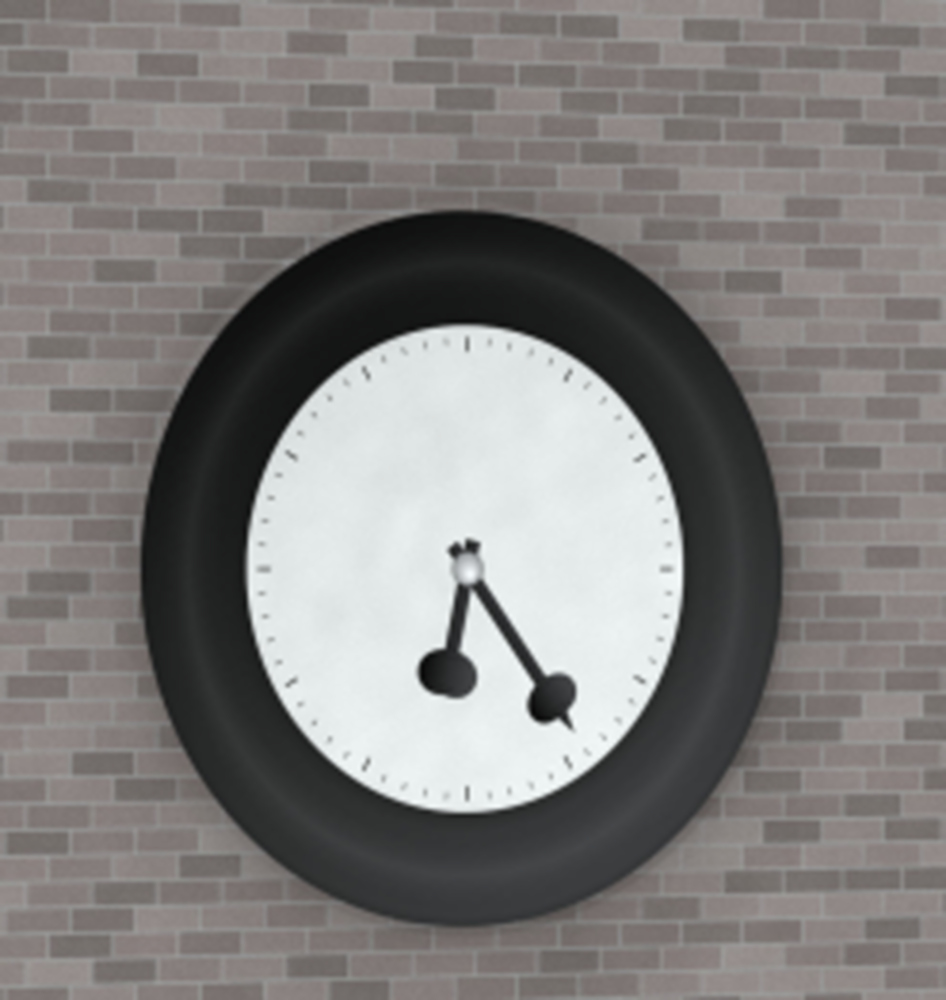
h=6 m=24
